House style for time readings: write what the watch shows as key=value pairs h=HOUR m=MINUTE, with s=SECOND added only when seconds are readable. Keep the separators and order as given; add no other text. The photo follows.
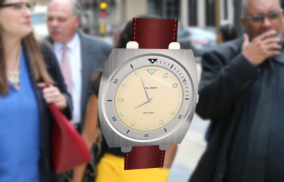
h=7 m=56
